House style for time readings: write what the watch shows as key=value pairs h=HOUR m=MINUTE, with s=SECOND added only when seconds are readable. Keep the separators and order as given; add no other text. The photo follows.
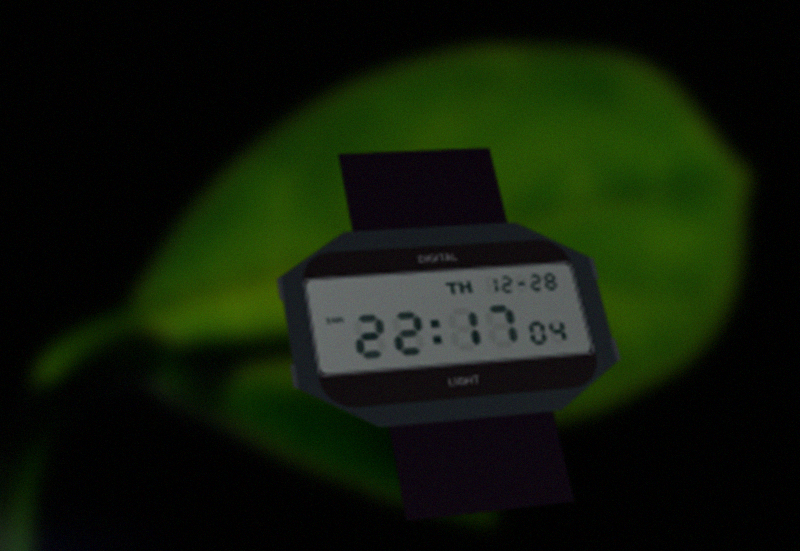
h=22 m=17 s=4
